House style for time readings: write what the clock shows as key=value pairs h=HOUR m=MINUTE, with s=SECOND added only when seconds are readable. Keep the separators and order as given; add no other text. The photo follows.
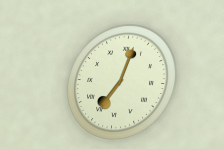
h=7 m=2
